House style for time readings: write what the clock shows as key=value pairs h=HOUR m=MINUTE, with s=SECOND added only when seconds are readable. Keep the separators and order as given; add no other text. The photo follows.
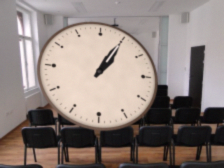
h=1 m=5
